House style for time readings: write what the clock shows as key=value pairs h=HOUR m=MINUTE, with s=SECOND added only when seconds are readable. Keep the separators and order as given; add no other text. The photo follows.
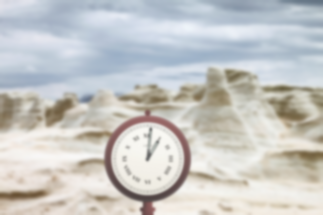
h=1 m=1
